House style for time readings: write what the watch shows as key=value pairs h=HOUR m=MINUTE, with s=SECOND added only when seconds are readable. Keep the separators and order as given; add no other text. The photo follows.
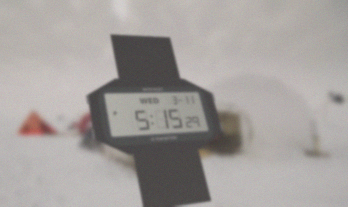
h=5 m=15
